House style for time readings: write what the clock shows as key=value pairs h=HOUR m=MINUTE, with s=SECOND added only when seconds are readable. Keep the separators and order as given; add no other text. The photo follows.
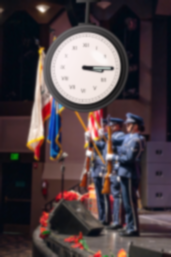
h=3 m=15
